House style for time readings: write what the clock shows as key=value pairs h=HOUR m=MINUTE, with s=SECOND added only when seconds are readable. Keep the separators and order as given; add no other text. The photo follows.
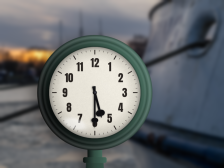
h=5 m=30
